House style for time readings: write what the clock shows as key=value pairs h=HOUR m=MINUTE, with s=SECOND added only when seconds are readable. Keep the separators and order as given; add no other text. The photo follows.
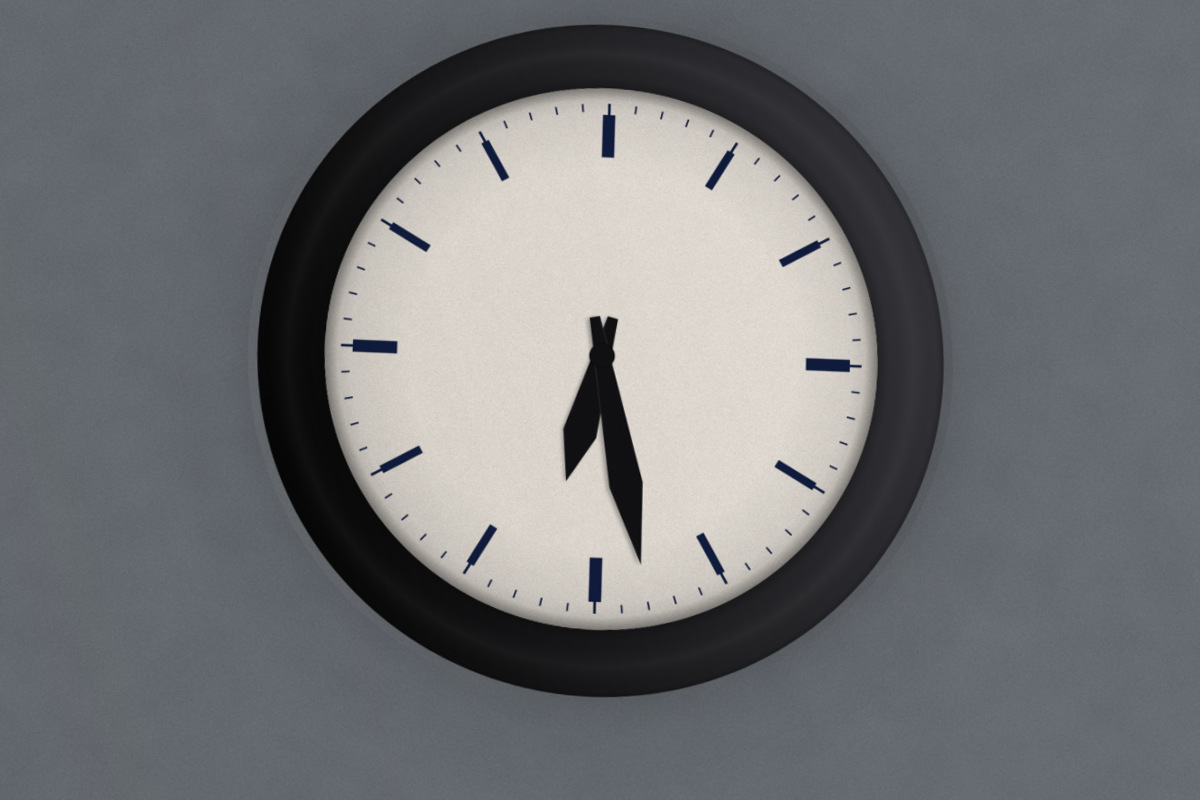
h=6 m=28
